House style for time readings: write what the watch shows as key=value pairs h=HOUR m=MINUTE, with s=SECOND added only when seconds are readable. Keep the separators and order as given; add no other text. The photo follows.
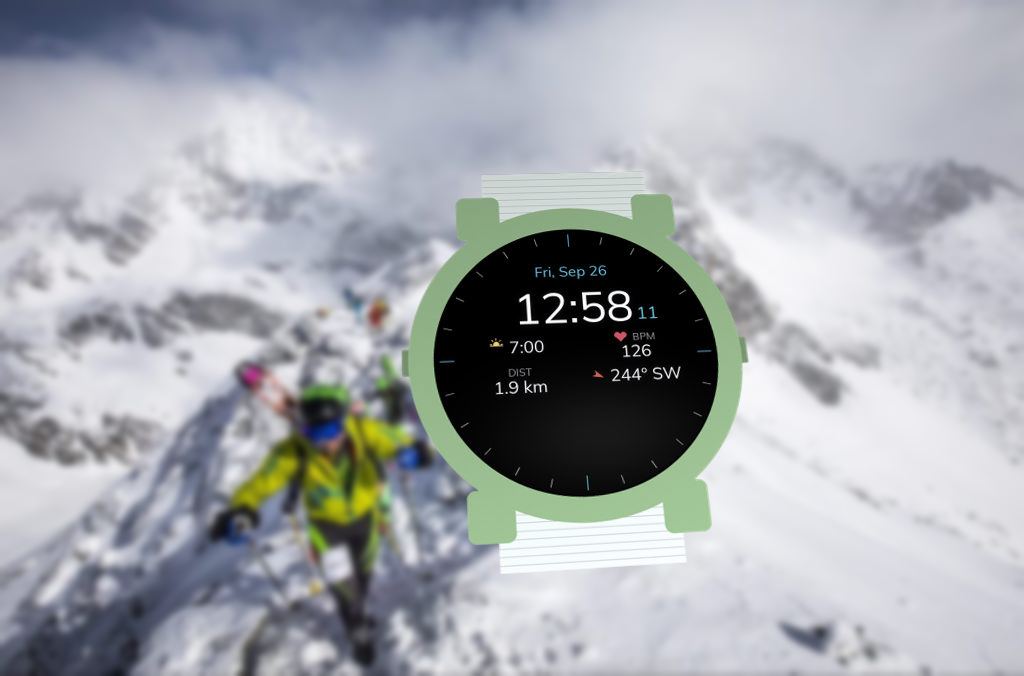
h=12 m=58 s=11
